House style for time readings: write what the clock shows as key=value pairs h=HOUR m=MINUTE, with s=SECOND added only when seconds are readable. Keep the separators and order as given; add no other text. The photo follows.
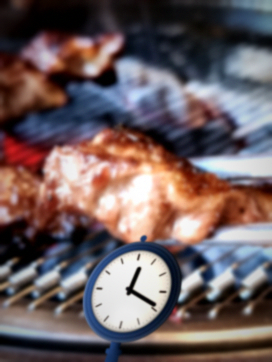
h=12 m=19
